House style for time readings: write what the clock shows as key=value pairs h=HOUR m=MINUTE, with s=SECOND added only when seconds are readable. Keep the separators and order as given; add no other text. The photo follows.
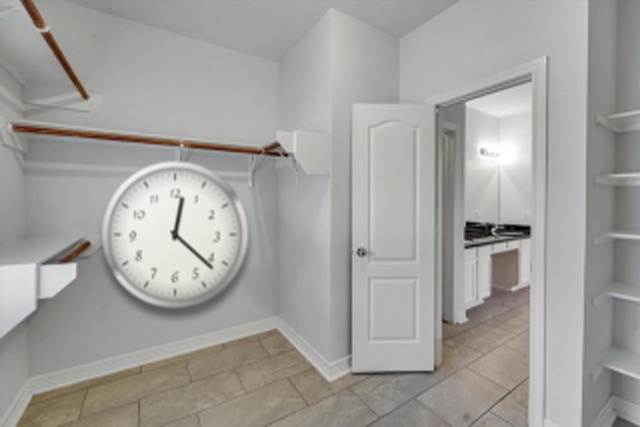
h=12 m=22
